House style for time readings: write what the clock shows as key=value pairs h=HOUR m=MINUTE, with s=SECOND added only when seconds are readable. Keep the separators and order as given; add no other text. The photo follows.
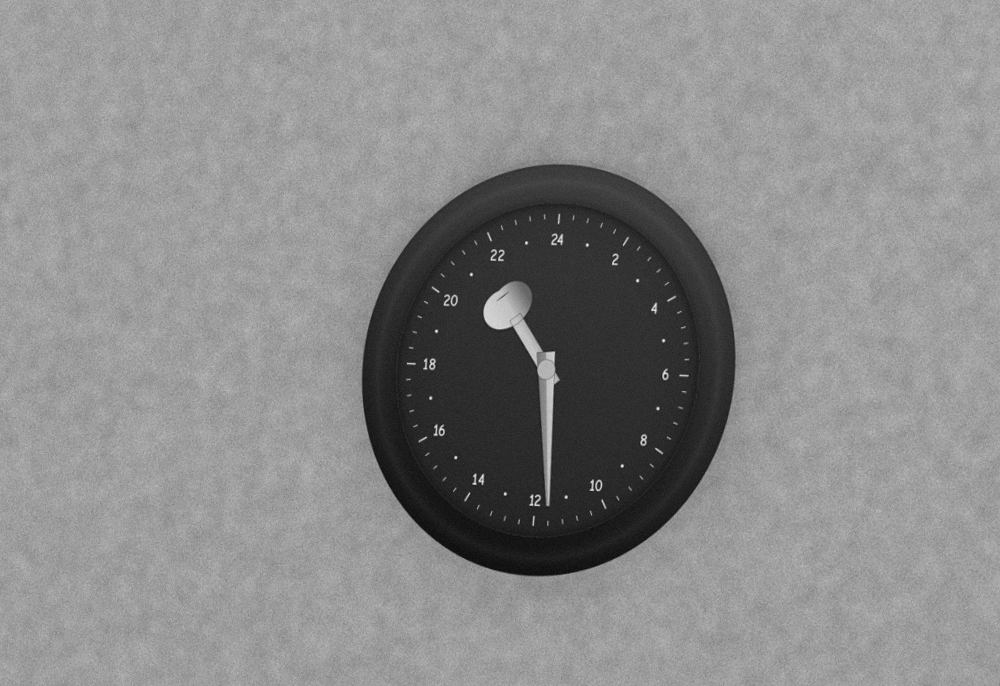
h=21 m=29
